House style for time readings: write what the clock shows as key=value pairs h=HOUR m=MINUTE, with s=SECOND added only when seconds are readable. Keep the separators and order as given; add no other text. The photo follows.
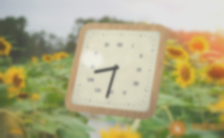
h=8 m=31
